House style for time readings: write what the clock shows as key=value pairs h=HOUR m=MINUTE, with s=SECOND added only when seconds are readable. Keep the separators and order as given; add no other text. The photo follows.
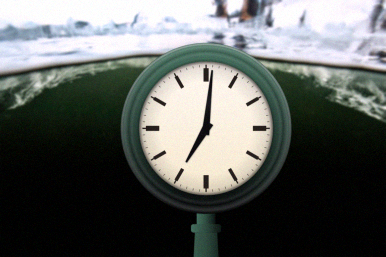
h=7 m=1
